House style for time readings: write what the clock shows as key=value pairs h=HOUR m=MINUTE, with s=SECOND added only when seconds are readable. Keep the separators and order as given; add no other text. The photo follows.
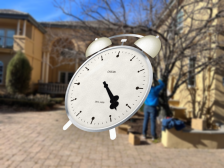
h=4 m=23
